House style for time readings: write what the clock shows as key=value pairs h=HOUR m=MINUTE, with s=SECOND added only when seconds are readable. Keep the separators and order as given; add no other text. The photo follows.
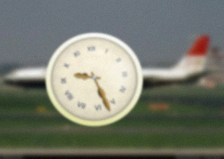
h=9 m=27
